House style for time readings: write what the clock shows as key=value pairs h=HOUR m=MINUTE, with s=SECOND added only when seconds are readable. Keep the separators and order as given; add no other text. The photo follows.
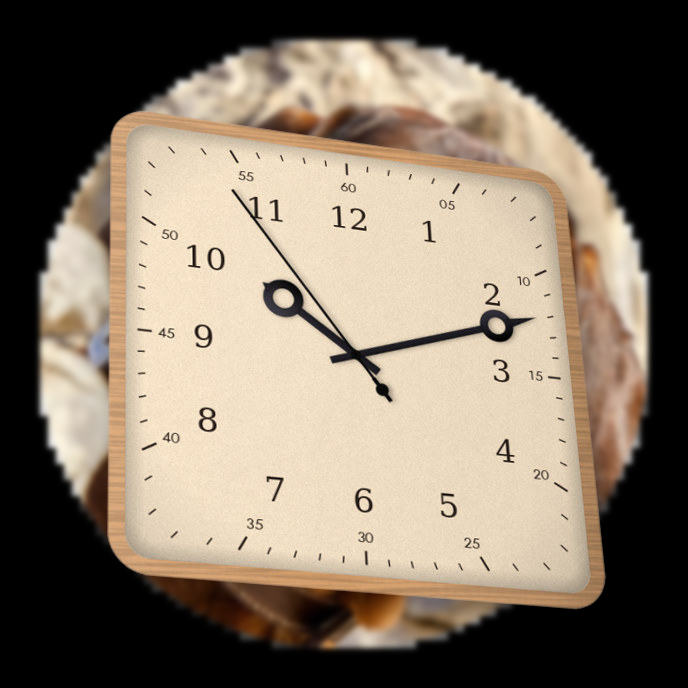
h=10 m=11 s=54
